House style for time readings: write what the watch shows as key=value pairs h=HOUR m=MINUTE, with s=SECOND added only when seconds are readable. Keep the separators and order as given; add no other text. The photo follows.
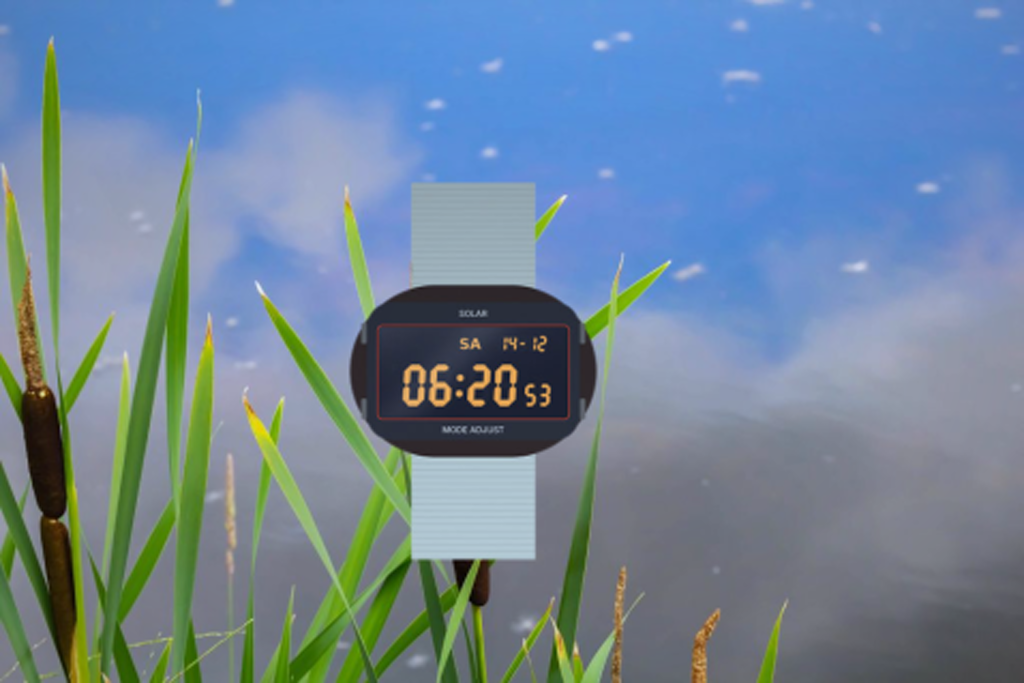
h=6 m=20 s=53
